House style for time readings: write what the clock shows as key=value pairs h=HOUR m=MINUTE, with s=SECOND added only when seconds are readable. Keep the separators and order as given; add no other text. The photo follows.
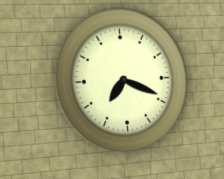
h=7 m=19
